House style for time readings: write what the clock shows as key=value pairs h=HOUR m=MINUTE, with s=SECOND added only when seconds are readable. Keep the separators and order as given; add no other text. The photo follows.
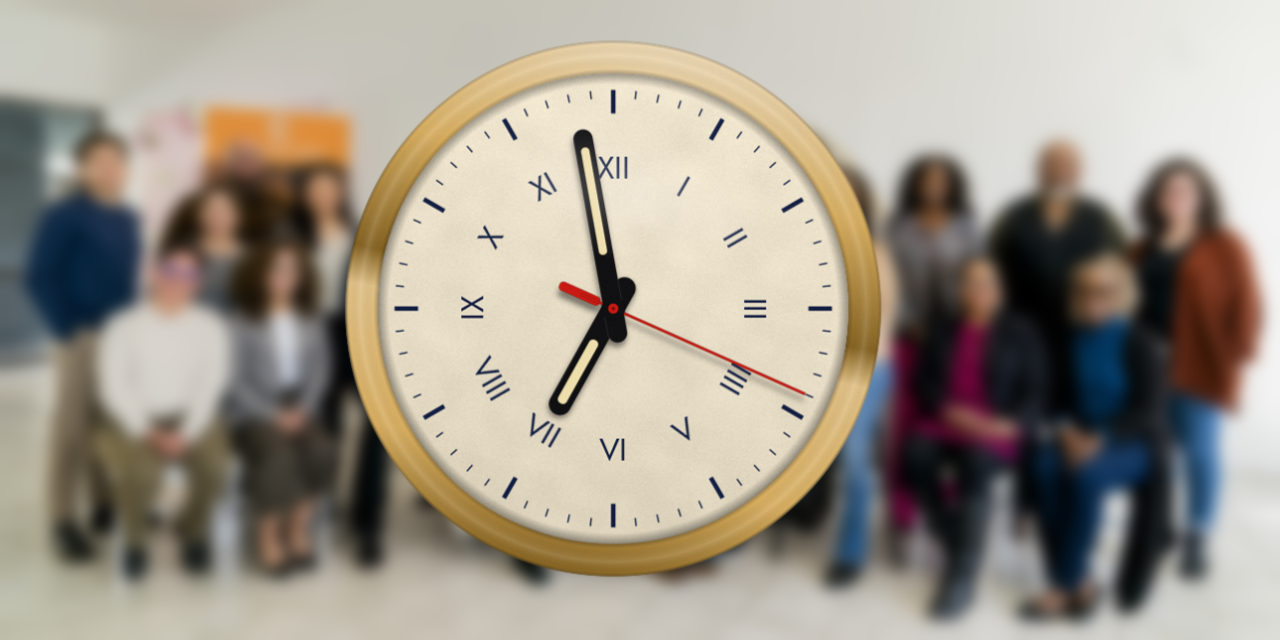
h=6 m=58 s=19
